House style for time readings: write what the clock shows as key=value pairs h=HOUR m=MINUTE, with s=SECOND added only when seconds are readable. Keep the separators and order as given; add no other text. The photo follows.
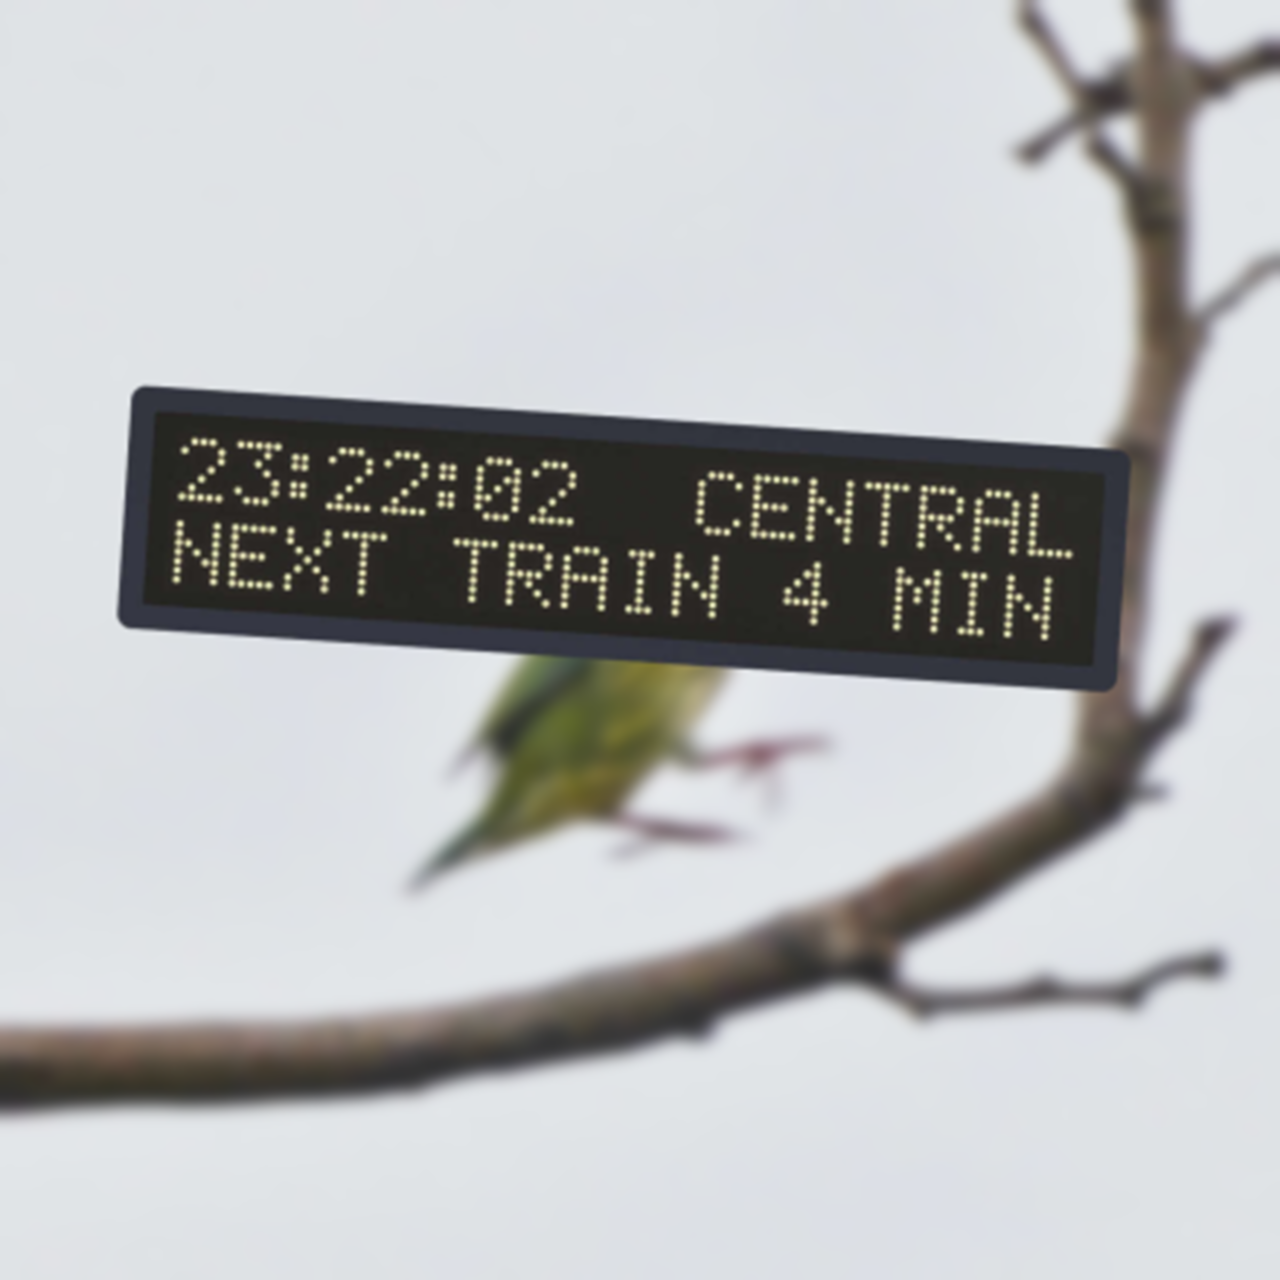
h=23 m=22 s=2
